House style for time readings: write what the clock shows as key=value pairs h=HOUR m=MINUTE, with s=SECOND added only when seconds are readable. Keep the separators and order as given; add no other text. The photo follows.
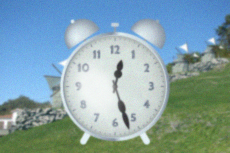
h=12 m=27
